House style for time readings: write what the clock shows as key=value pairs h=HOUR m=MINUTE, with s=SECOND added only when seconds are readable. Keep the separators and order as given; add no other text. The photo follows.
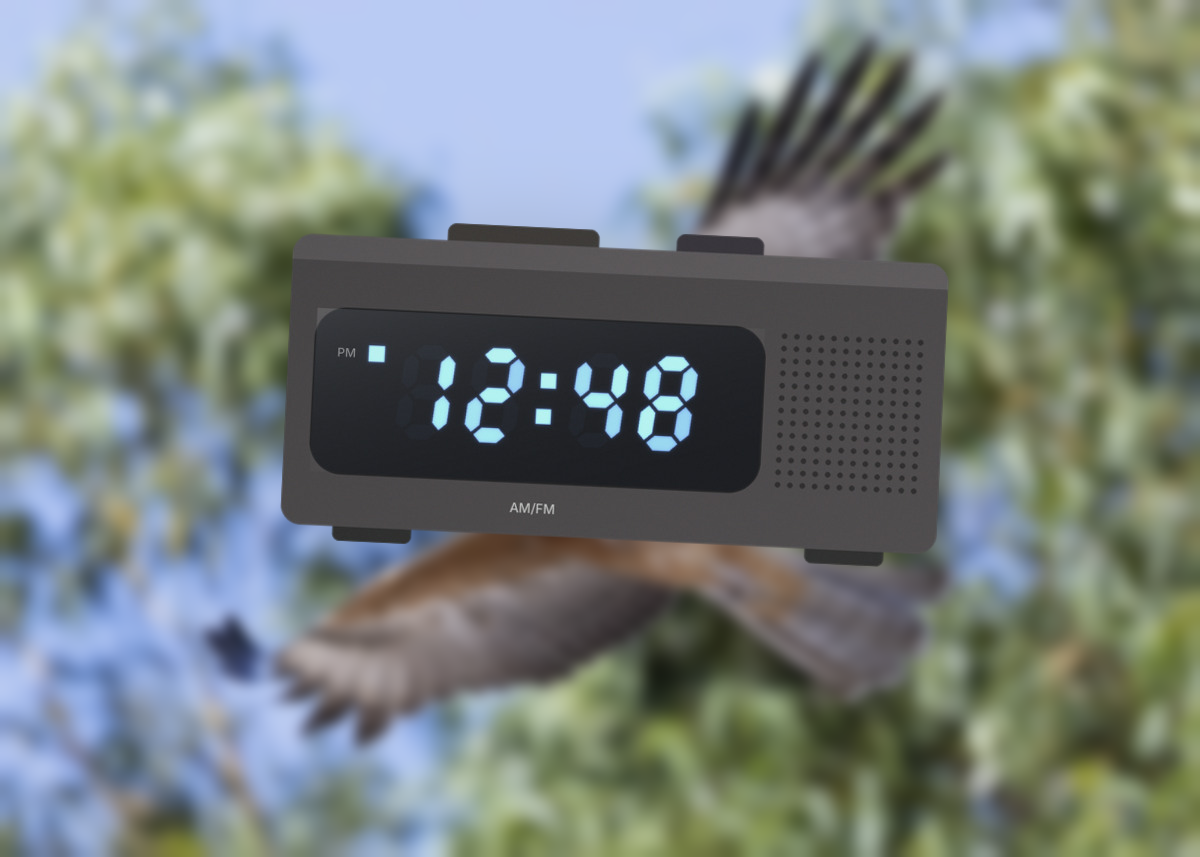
h=12 m=48
